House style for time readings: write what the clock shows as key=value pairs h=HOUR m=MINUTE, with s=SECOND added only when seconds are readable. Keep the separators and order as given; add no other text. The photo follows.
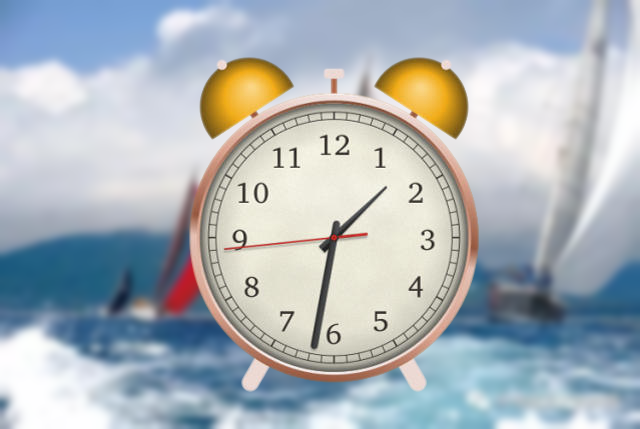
h=1 m=31 s=44
